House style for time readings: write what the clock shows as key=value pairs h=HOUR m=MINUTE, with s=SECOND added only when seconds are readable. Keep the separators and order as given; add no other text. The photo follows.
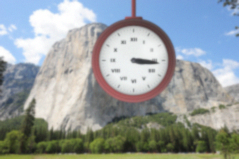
h=3 m=16
